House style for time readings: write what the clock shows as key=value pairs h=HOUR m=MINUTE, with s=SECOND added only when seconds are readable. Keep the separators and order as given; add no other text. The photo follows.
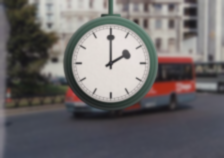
h=2 m=0
